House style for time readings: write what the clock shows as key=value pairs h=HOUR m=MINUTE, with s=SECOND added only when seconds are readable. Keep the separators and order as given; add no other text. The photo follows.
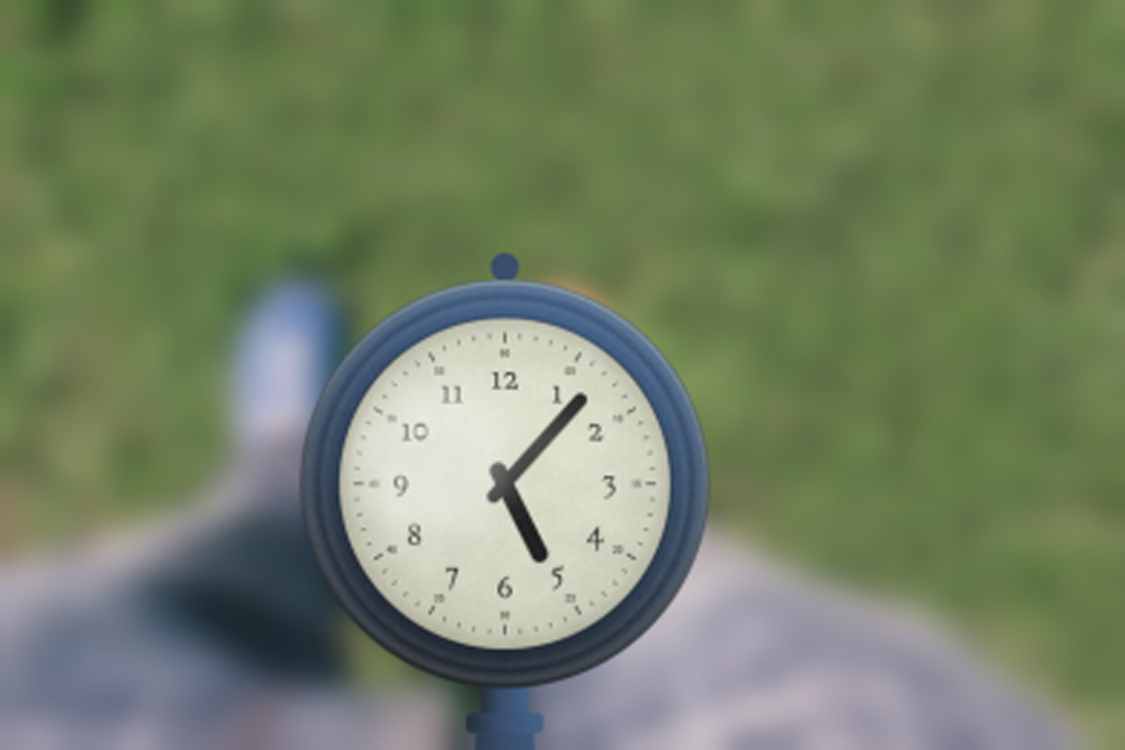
h=5 m=7
